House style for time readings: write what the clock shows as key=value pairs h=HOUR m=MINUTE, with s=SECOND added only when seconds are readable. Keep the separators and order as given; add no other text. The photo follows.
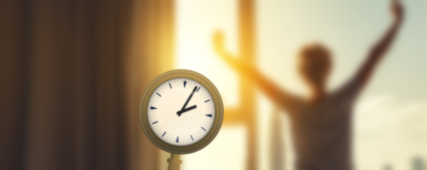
h=2 m=4
